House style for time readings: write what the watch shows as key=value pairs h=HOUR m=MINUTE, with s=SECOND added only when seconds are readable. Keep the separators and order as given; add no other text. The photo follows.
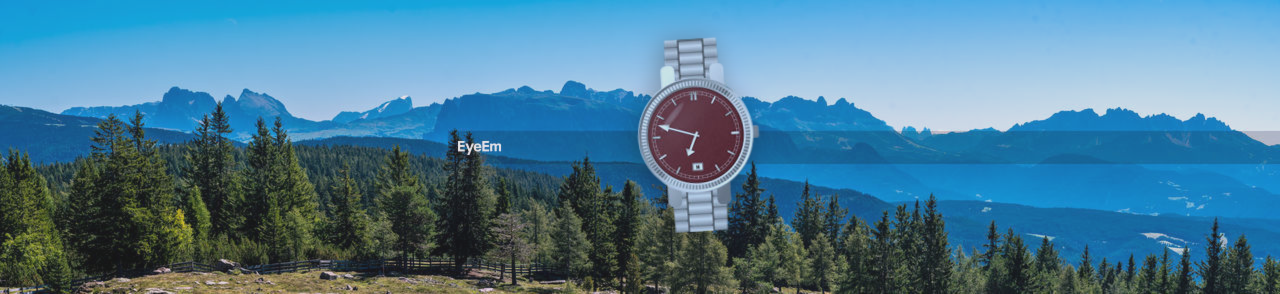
h=6 m=48
